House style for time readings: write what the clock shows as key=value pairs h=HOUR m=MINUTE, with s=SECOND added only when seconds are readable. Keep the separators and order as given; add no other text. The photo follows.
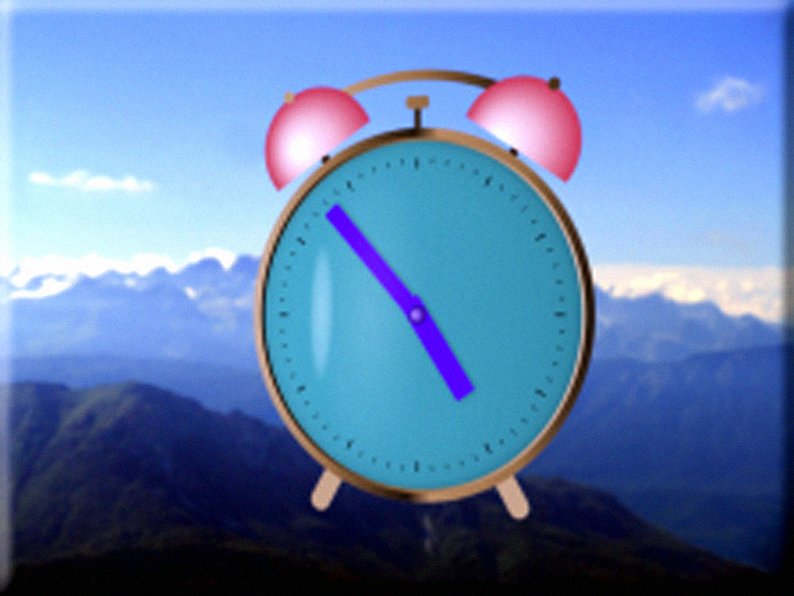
h=4 m=53
